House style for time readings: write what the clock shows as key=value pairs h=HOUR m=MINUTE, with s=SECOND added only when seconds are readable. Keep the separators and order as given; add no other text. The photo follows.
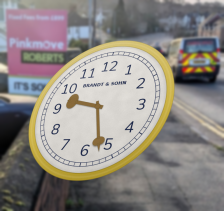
h=9 m=27
